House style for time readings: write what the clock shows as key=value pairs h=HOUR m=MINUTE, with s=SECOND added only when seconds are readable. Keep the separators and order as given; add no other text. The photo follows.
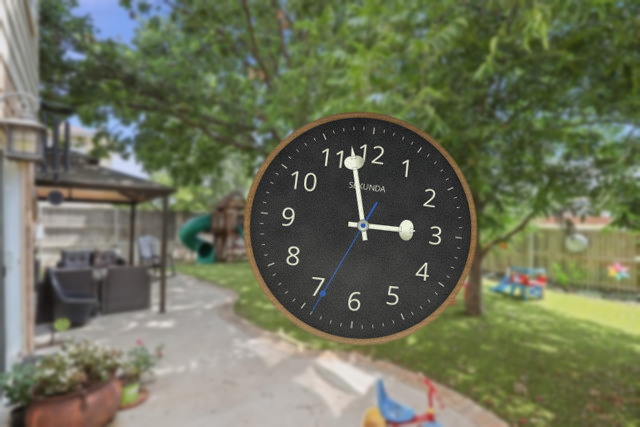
h=2 m=57 s=34
